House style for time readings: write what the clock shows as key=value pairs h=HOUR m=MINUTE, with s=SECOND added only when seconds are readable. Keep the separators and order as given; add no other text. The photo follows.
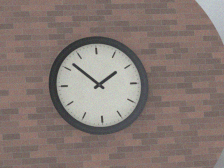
h=1 m=52
